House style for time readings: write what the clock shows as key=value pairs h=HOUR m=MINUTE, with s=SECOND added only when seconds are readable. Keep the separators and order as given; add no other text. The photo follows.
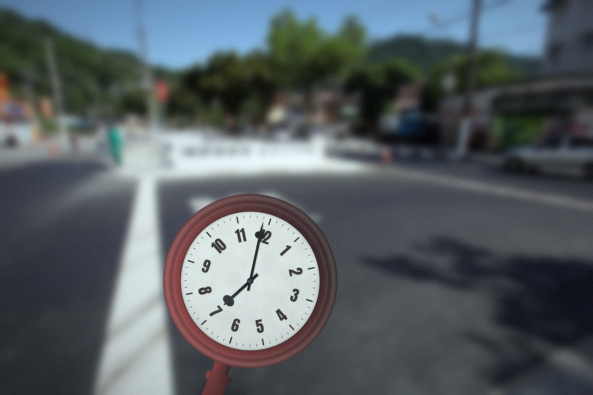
h=6 m=59
